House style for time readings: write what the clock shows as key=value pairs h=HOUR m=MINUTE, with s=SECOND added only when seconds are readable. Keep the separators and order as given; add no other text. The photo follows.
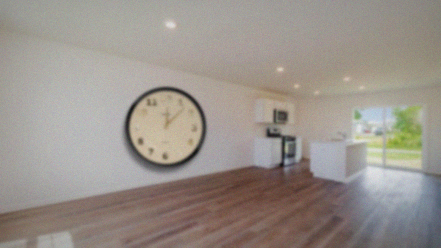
h=12 m=7
